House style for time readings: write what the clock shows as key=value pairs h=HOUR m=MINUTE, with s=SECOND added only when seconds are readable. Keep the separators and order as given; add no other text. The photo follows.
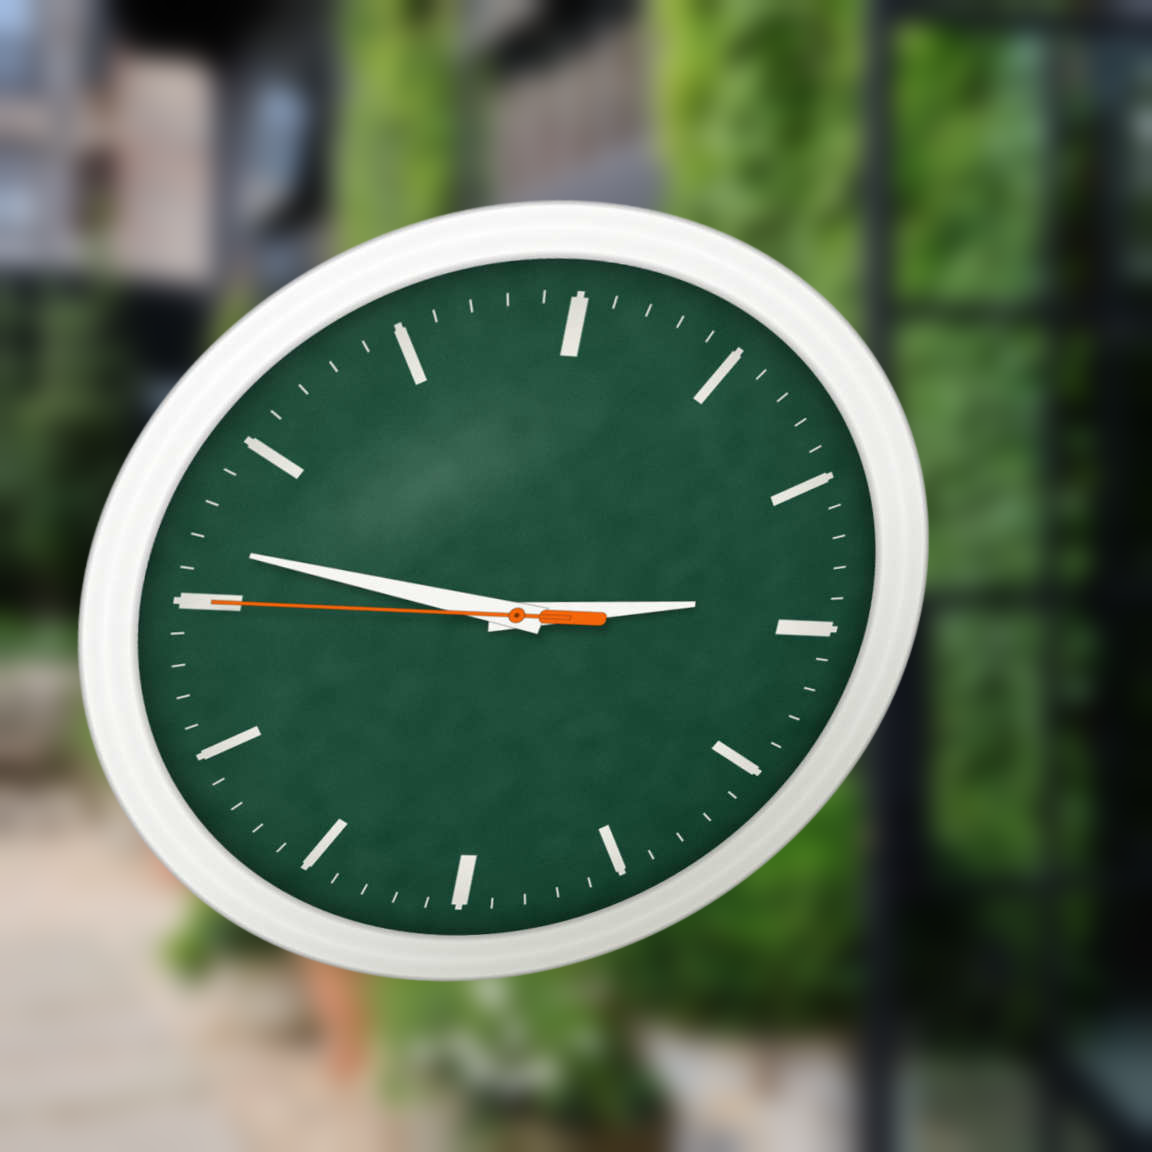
h=2 m=46 s=45
